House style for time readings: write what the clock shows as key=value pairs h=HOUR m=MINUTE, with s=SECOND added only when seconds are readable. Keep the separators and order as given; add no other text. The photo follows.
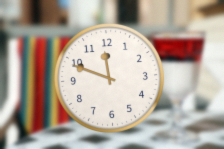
h=11 m=49
